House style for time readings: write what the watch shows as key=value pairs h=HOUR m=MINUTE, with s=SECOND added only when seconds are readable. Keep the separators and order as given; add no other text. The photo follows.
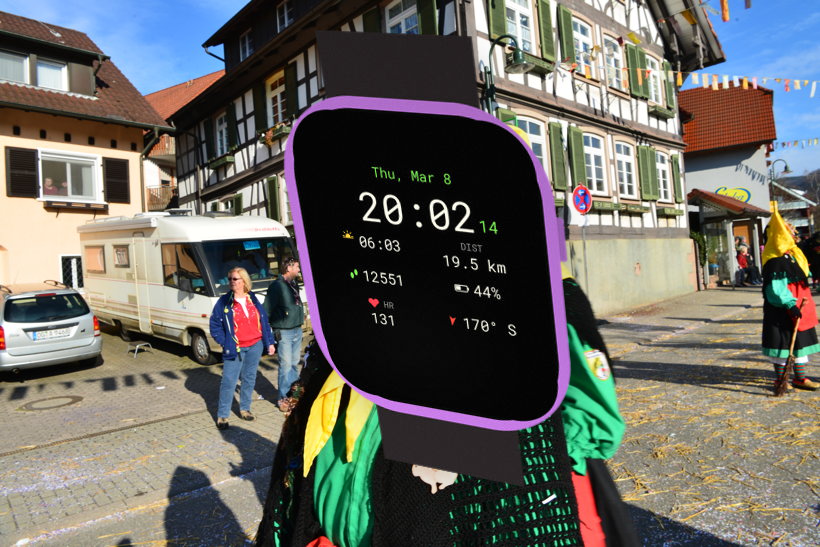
h=20 m=2 s=14
